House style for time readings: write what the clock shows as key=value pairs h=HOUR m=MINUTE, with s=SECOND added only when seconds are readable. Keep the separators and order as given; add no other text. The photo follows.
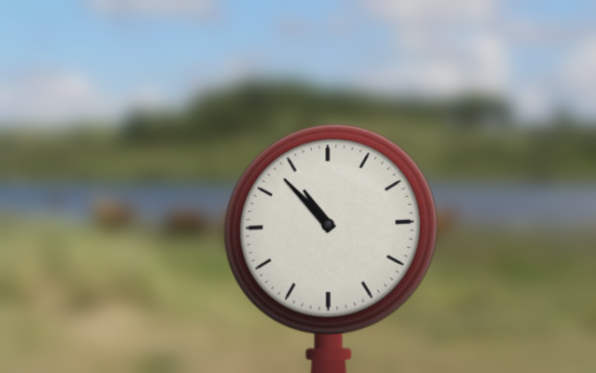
h=10 m=53
